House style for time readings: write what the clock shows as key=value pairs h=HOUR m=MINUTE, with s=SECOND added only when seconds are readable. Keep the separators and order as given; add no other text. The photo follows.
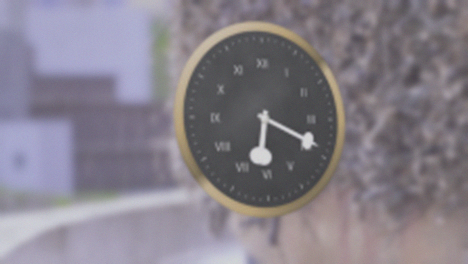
h=6 m=19
